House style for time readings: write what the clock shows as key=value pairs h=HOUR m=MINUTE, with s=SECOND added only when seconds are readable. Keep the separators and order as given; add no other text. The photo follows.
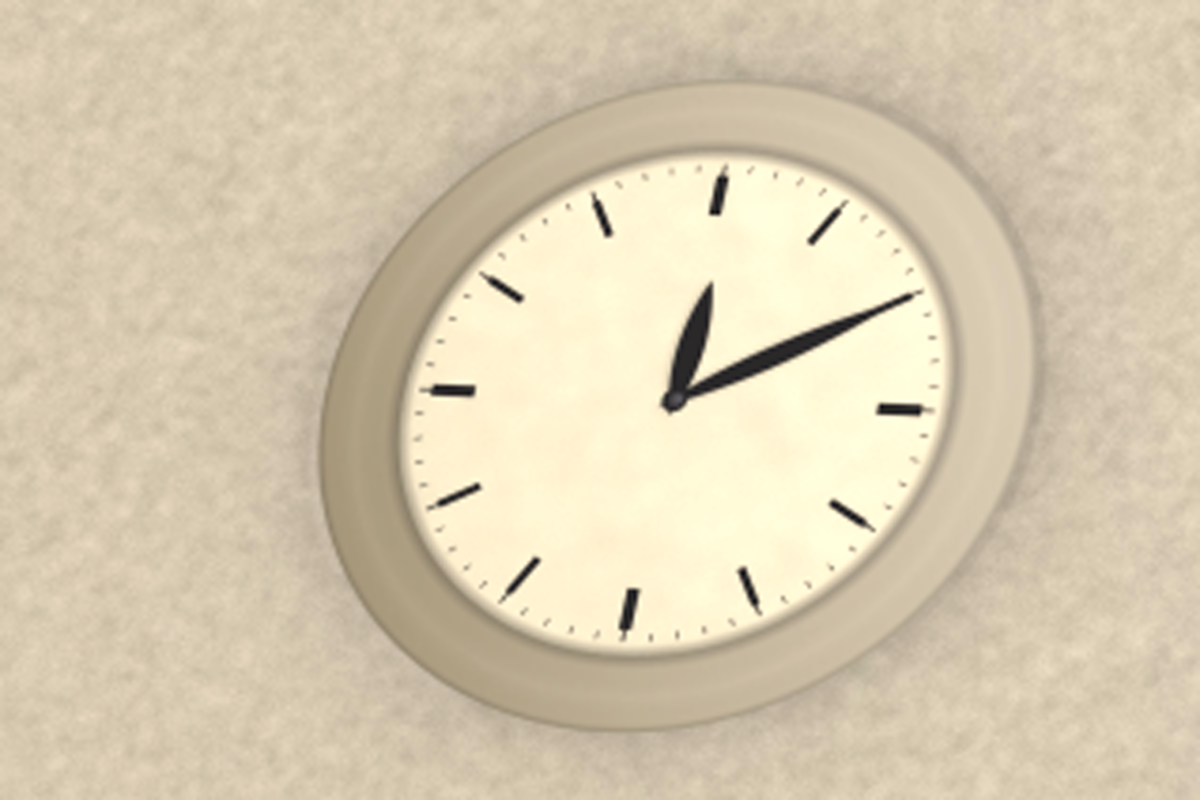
h=12 m=10
